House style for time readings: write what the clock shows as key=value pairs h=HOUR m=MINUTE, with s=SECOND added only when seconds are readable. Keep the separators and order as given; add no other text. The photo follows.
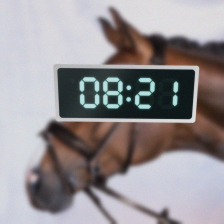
h=8 m=21
